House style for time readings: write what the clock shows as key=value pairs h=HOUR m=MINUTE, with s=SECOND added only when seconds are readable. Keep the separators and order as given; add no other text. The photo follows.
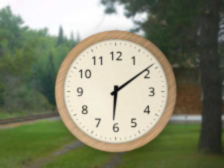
h=6 m=9
